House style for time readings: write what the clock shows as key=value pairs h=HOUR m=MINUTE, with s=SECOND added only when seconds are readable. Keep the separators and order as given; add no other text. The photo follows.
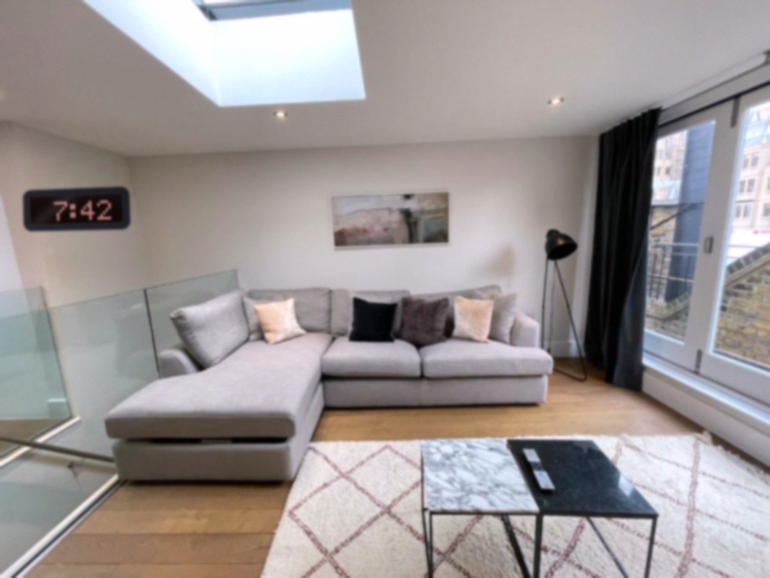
h=7 m=42
